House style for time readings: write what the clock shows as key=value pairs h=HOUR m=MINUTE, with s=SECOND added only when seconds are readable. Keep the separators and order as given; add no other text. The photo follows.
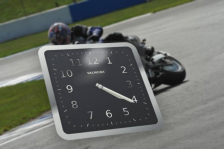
h=4 m=21
